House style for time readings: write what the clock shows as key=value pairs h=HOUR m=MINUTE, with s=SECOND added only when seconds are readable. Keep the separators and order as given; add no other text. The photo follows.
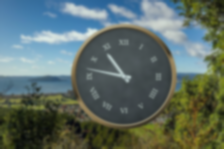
h=10 m=47
